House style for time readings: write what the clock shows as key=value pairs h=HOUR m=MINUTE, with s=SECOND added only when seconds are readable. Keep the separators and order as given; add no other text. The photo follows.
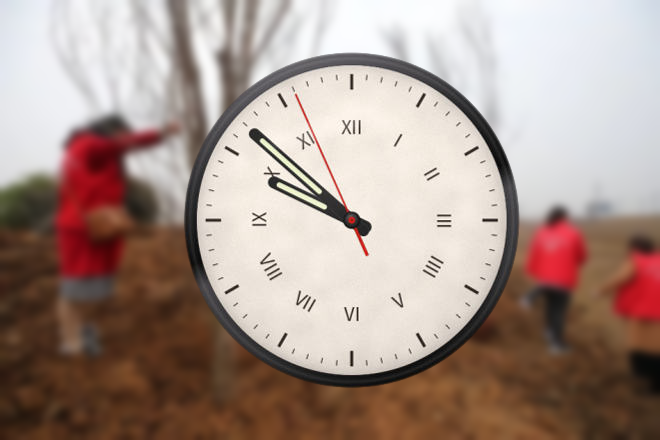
h=9 m=51 s=56
